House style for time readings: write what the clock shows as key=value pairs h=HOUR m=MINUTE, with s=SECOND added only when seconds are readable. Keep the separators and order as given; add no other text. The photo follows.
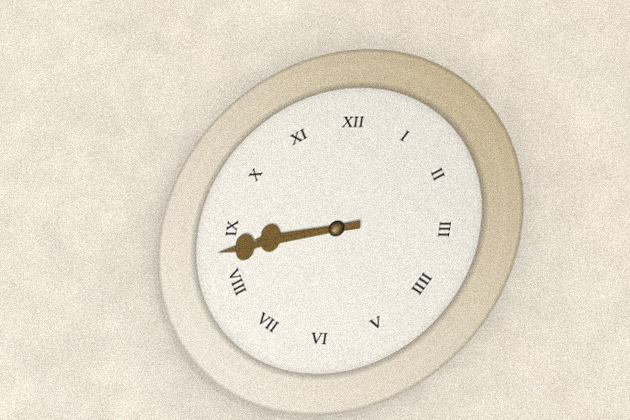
h=8 m=43
